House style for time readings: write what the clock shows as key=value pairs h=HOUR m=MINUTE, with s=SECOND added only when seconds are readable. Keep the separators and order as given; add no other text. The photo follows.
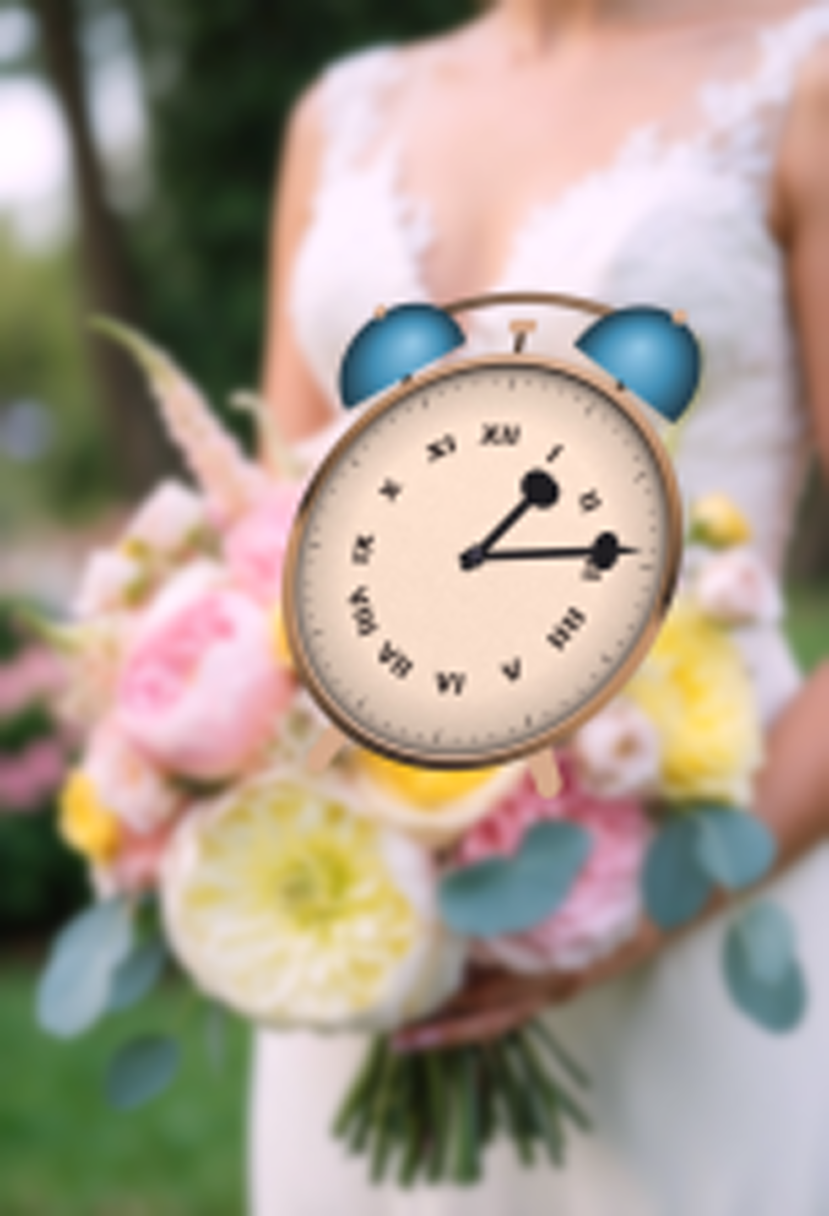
h=1 m=14
